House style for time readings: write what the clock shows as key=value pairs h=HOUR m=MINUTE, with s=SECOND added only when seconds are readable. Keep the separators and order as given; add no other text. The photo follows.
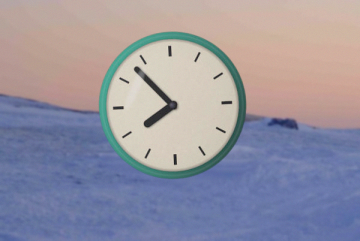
h=7 m=53
